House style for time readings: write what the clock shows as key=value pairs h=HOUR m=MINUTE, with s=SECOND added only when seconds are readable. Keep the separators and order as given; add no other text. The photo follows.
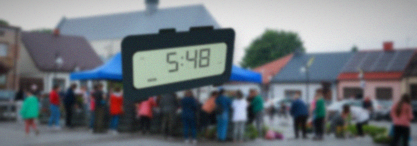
h=5 m=48
